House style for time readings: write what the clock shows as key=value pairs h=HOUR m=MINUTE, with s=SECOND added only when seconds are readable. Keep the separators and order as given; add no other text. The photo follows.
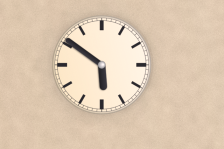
h=5 m=51
